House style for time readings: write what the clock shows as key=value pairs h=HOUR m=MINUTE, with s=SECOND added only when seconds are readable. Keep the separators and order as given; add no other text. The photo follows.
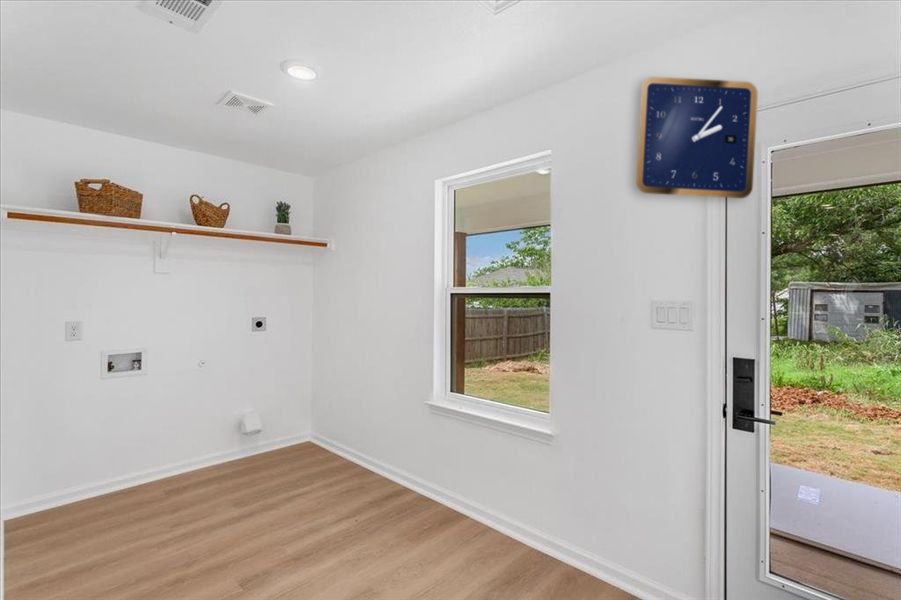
h=2 m=6
